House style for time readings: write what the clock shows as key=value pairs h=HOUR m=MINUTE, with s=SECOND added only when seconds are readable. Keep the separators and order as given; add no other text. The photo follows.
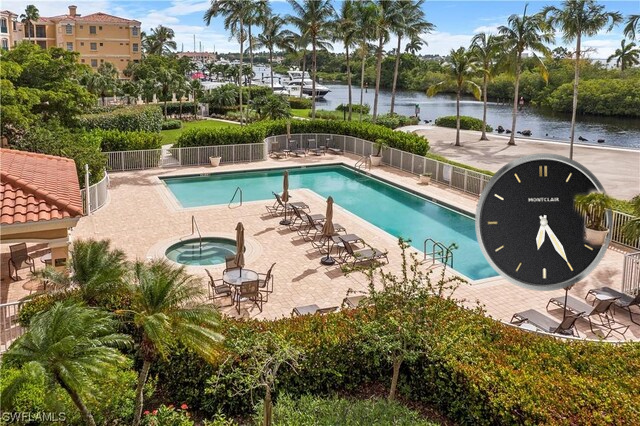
h=6 m=25
